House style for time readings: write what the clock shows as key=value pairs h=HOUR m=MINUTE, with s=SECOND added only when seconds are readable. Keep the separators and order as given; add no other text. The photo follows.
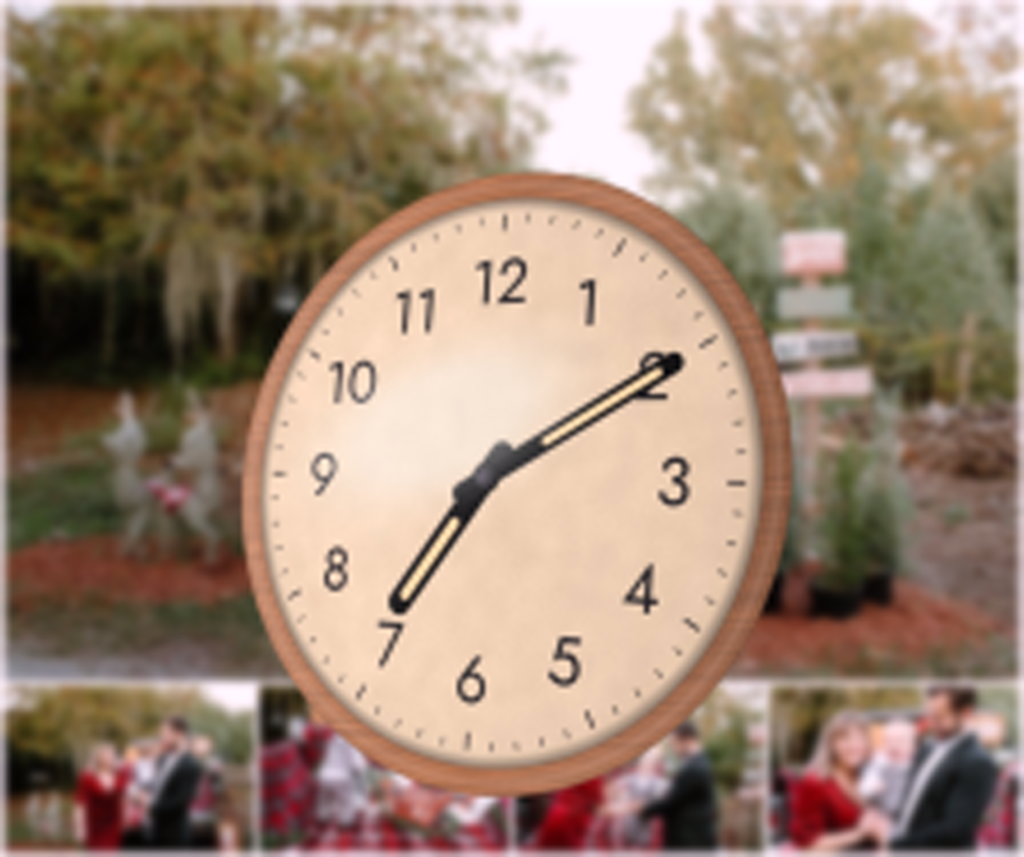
h=7 m=10
